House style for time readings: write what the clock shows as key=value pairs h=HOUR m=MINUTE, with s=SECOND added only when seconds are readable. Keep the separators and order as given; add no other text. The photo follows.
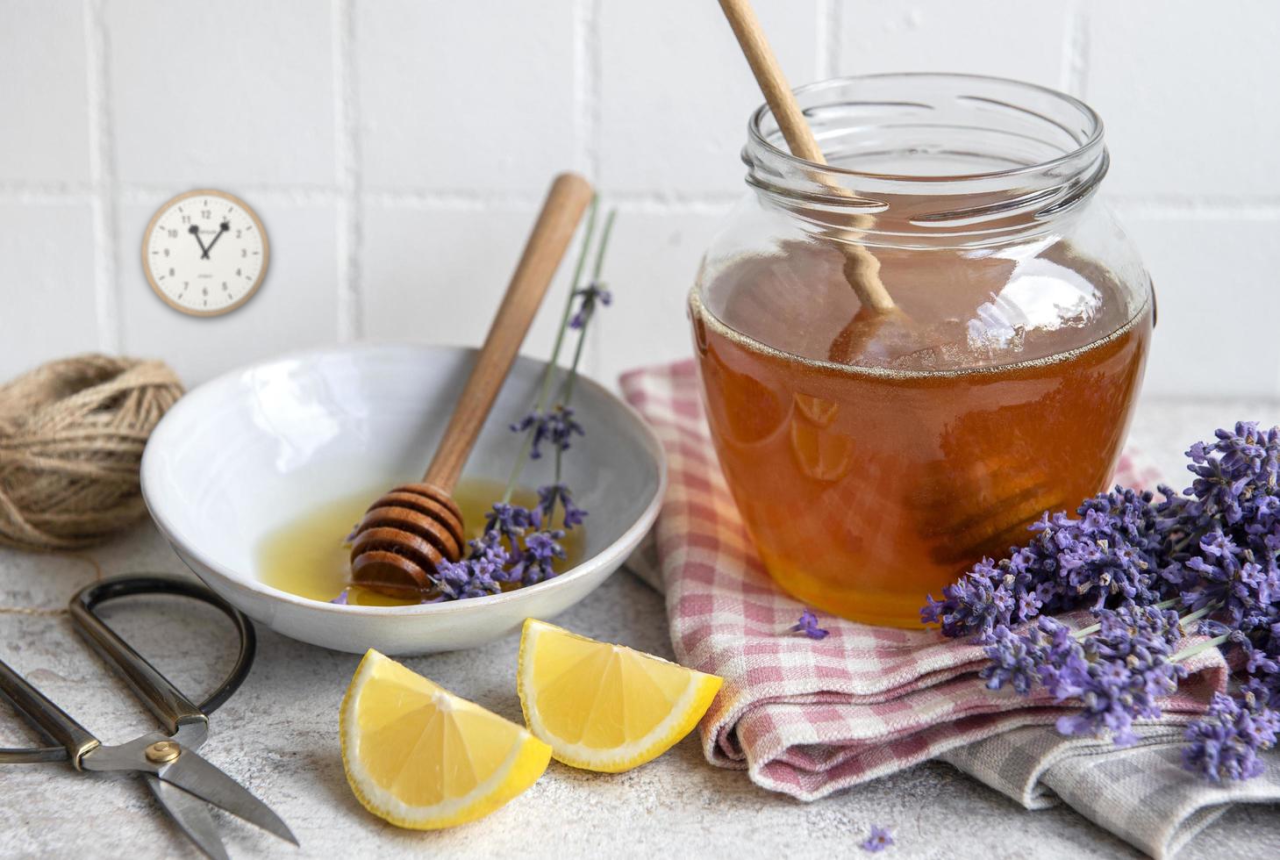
h=11 m=6
